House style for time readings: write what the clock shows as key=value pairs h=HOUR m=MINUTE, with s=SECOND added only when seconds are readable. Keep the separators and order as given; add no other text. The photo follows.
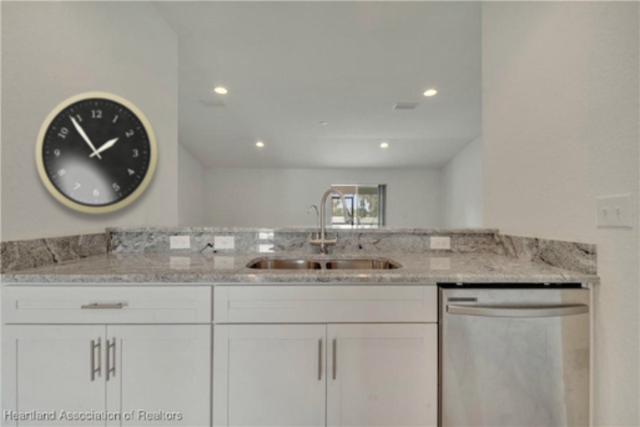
h=1 m=54
